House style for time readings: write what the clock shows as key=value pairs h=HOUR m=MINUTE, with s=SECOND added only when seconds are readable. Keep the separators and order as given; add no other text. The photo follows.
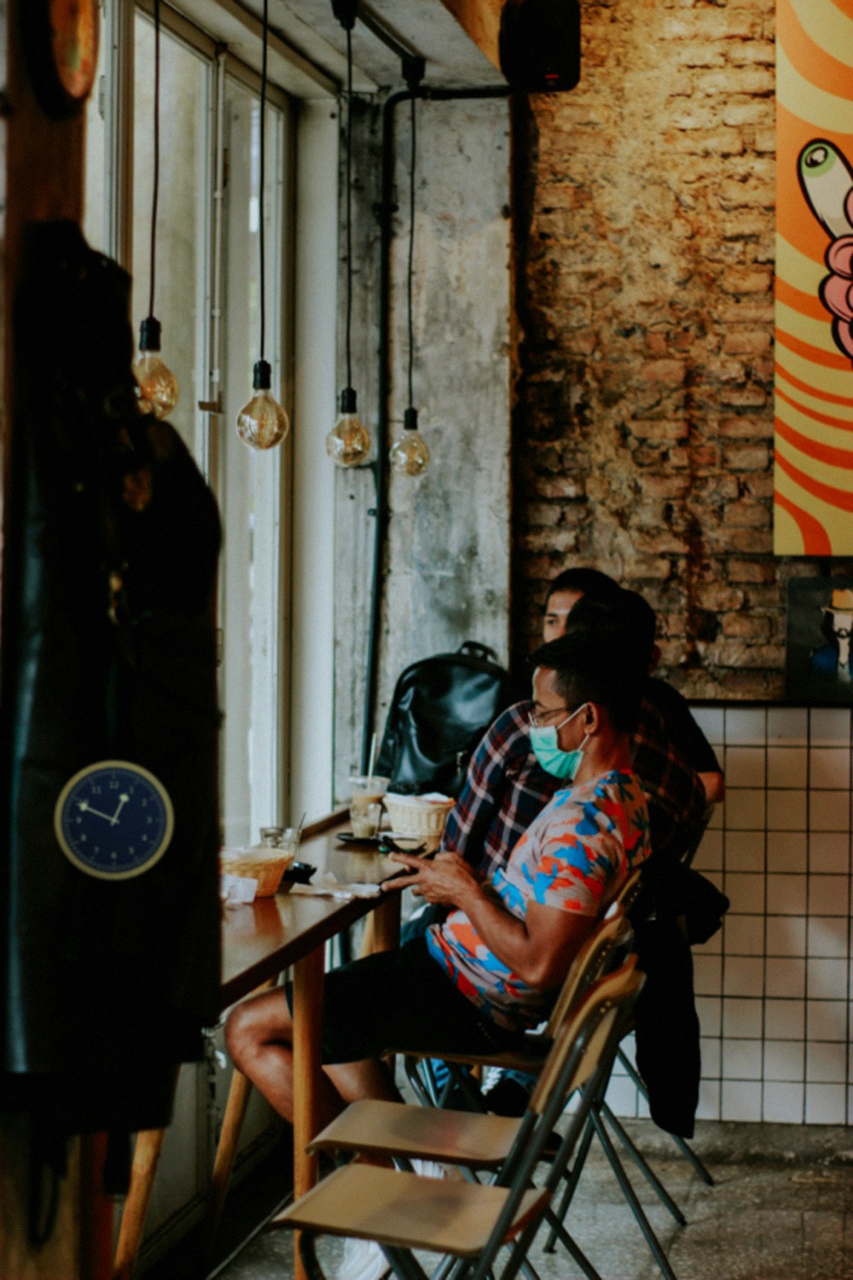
h=12 m=49
